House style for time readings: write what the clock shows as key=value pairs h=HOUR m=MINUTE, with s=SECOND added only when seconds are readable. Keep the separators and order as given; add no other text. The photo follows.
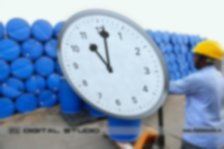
h=11 m=1
